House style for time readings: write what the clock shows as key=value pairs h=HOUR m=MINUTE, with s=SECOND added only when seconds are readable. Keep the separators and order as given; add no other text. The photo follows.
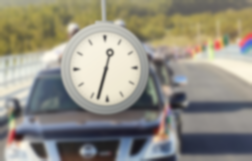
h=12 m=33
